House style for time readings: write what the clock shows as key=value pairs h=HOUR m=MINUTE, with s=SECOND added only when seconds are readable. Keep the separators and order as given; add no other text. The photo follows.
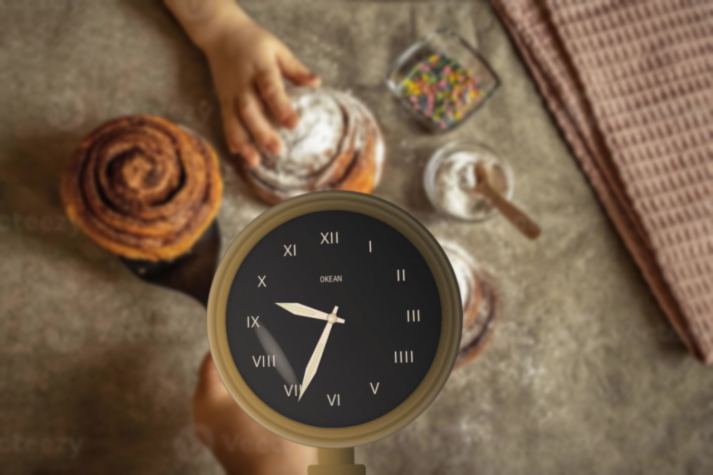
h=9 m=34
